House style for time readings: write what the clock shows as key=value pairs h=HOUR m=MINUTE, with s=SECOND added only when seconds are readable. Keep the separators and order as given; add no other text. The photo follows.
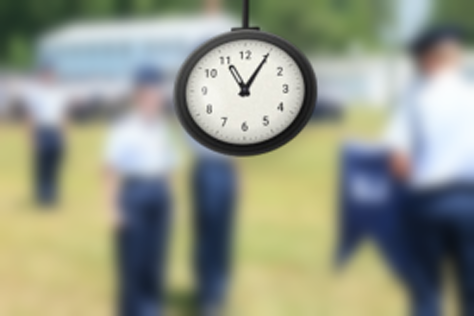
h=11 m=5
